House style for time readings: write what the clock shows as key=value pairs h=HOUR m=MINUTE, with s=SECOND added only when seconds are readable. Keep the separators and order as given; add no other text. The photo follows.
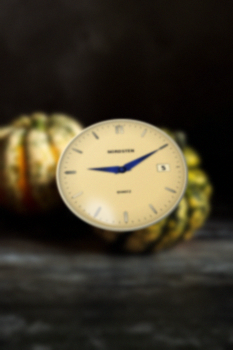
h=9 m=10
